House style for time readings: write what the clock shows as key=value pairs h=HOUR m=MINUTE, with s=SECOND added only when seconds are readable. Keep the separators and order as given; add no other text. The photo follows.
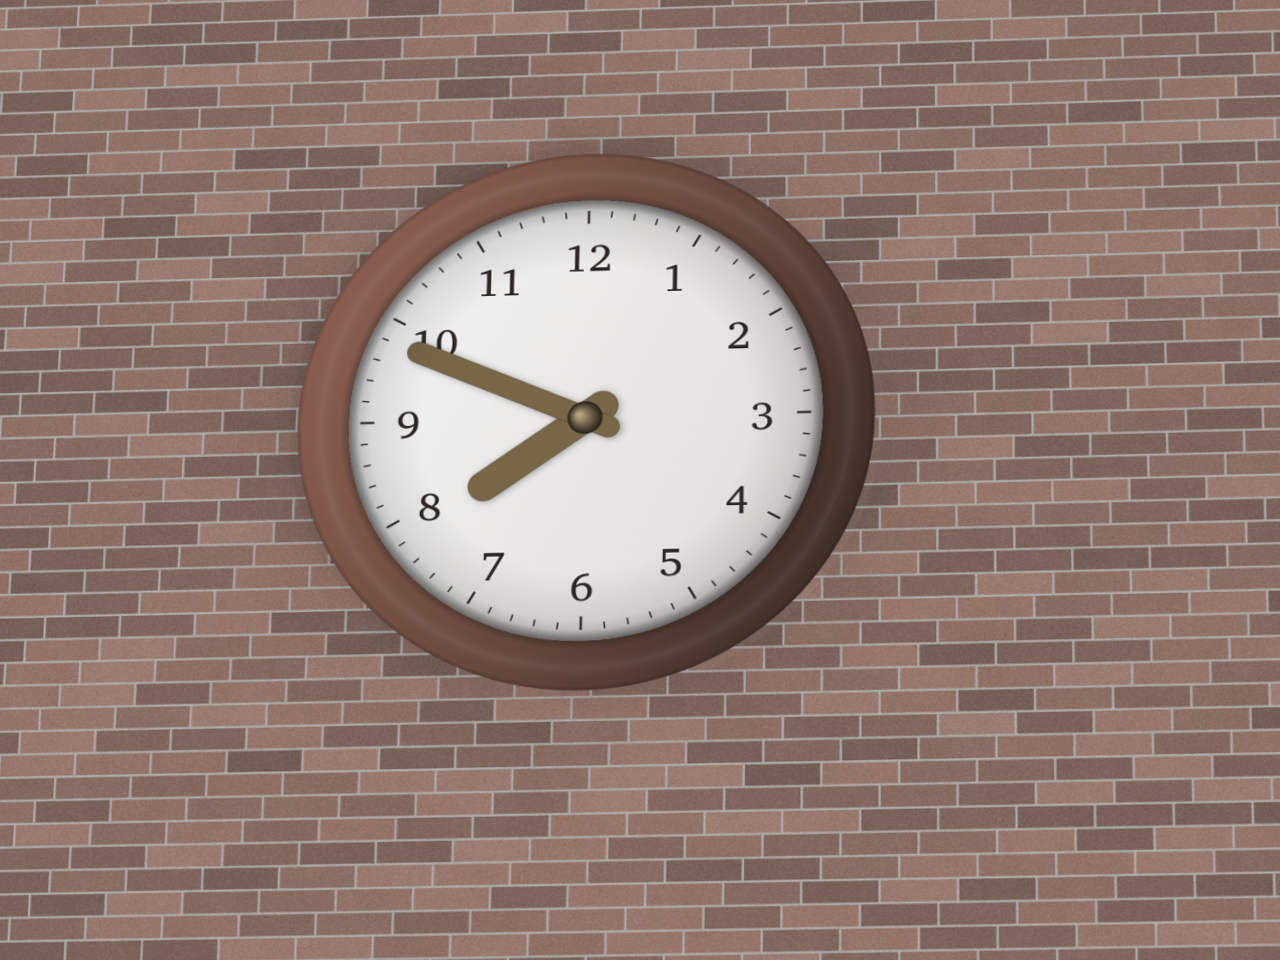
h=7 m=49
